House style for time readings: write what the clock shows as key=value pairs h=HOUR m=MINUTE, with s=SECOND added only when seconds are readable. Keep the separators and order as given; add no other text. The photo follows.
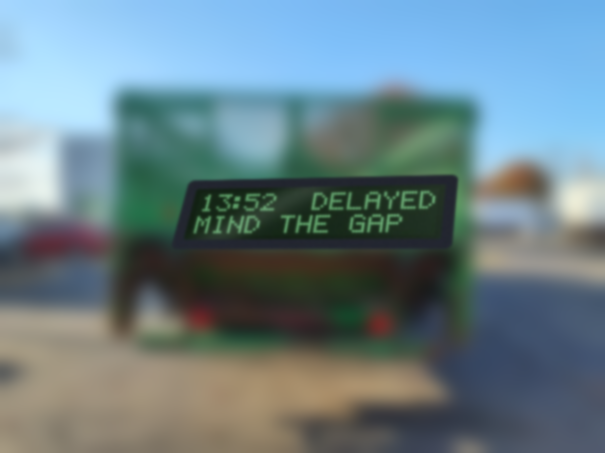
h=13 m=52
